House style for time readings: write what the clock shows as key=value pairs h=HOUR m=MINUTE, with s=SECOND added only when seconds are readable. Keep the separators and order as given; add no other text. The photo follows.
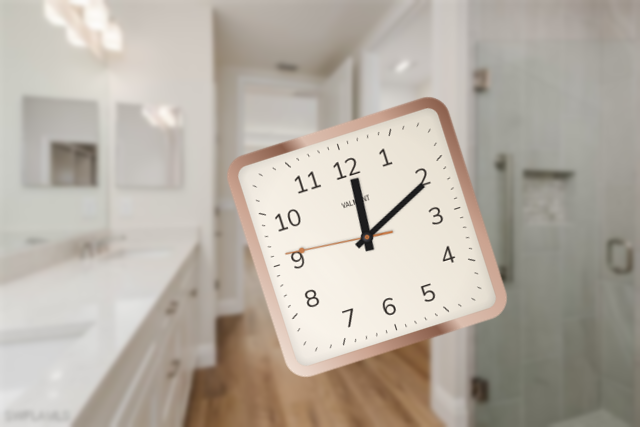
h=12 m=10 s=46
